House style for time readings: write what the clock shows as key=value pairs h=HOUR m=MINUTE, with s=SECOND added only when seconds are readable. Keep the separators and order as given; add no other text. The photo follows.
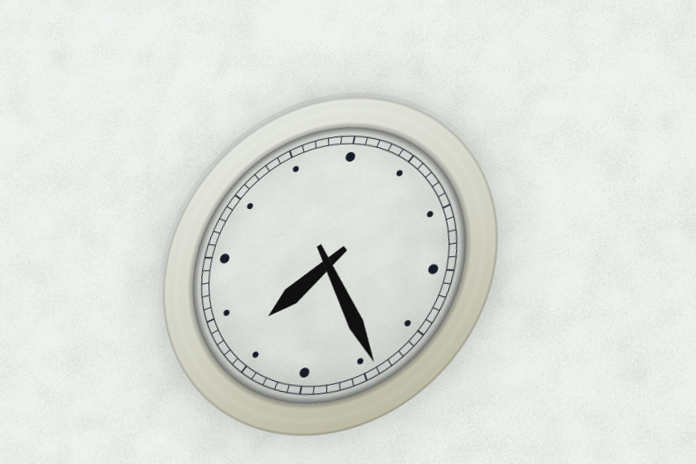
h=7 m=24
